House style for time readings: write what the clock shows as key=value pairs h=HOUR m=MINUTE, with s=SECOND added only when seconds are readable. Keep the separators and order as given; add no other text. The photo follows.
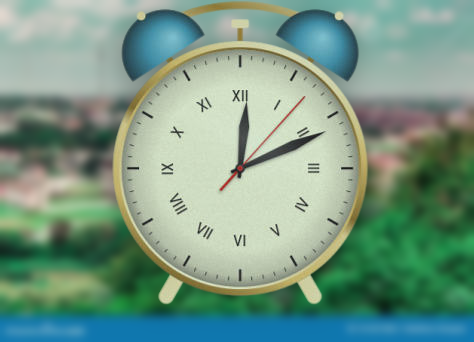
h=12 m=11 s=7
